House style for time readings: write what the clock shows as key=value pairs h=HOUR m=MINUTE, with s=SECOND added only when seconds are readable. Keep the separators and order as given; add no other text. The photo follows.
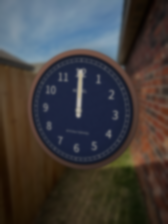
h=12 m=0
